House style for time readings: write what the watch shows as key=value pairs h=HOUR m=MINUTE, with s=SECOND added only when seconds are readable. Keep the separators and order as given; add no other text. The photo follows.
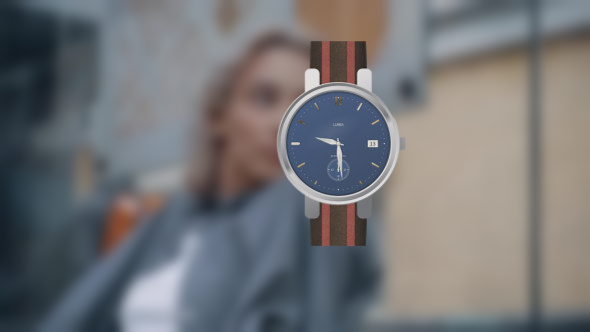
h=9 m=29
